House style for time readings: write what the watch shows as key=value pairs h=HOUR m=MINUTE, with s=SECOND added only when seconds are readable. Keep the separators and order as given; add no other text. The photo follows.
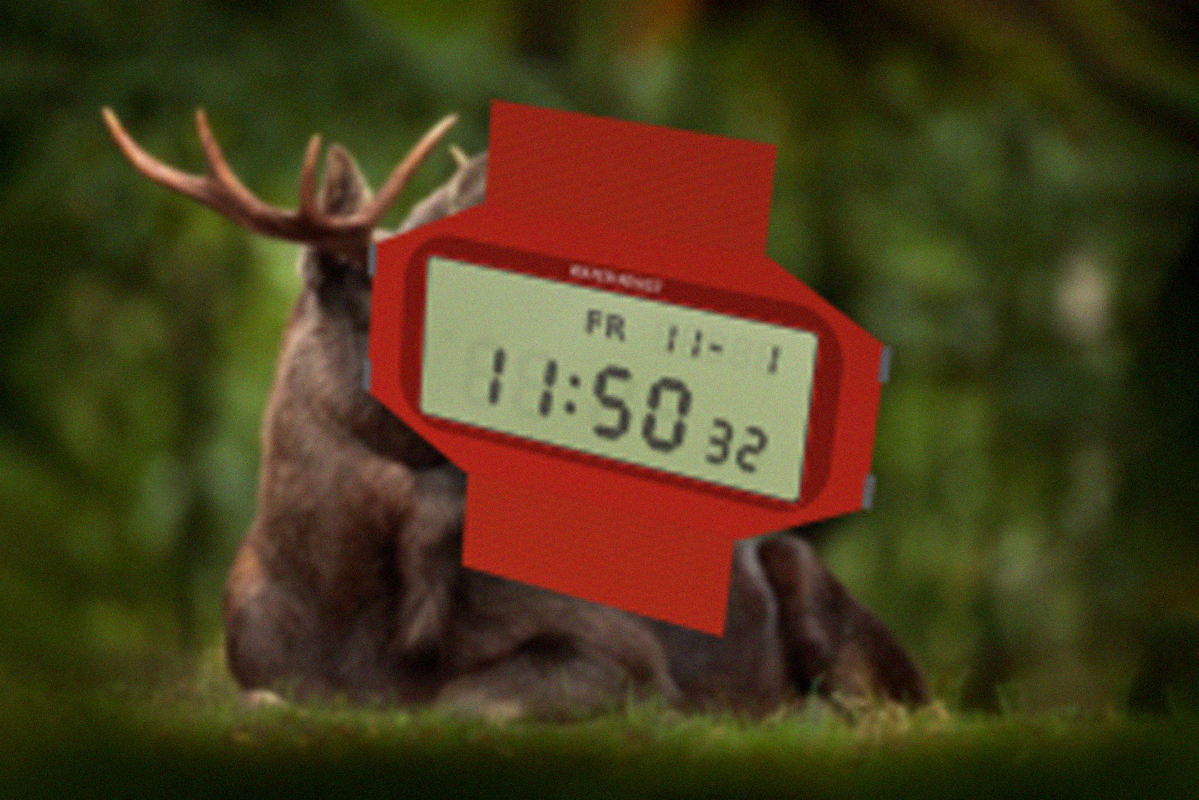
h=11 m=50 s=32
